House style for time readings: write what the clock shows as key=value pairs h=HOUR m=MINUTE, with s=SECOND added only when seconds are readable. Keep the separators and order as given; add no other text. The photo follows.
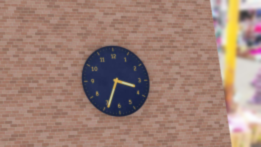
h=3 m=34
